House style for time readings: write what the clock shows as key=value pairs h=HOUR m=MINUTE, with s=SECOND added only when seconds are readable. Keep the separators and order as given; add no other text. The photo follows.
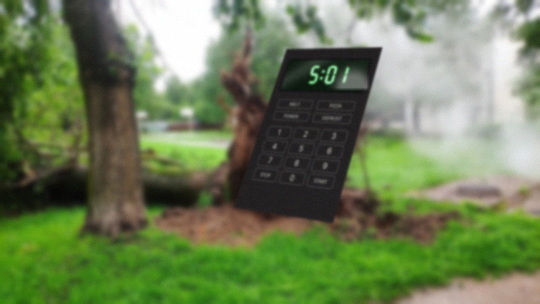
h=5 m=1
